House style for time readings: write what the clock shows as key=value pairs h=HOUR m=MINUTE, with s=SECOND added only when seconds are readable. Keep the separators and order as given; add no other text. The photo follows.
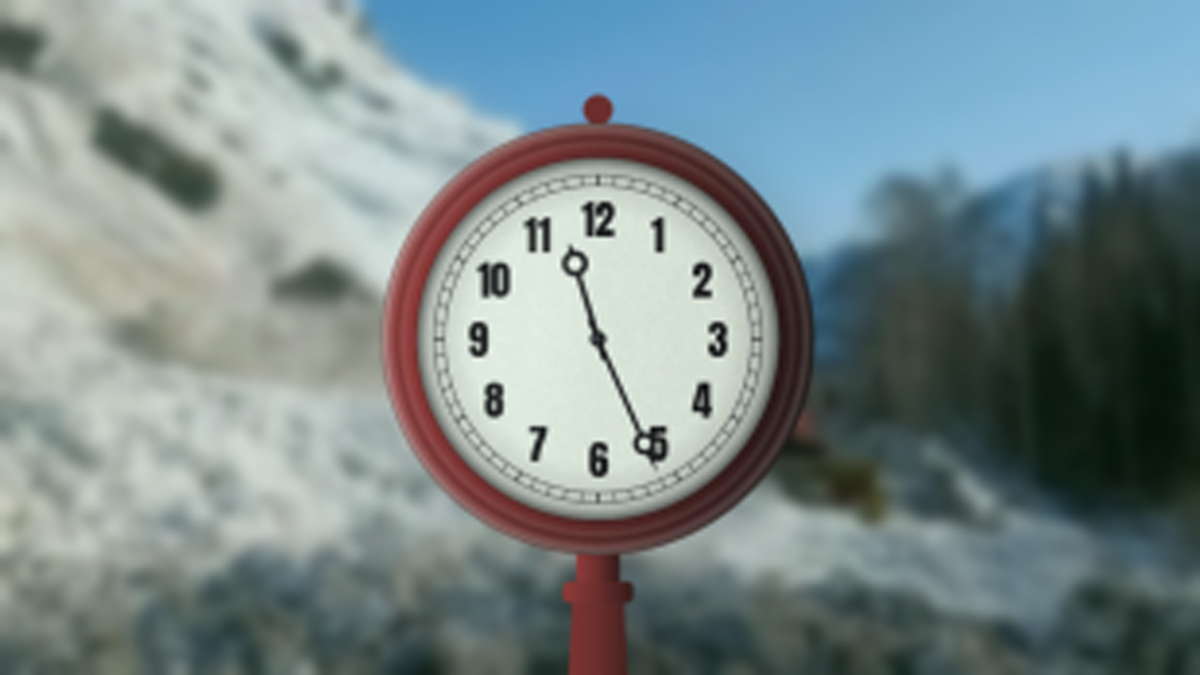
h=11 m=26
